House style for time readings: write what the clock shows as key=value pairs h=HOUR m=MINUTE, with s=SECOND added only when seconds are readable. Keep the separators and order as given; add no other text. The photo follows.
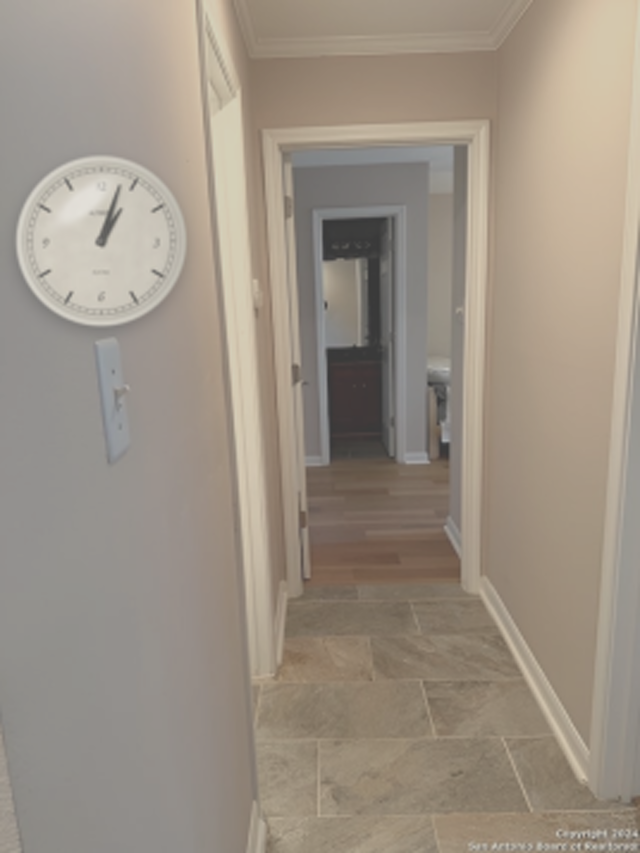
h=1 m=3
